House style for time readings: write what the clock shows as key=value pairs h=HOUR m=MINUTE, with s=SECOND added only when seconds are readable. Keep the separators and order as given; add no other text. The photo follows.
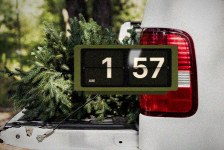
h=1 m=57
